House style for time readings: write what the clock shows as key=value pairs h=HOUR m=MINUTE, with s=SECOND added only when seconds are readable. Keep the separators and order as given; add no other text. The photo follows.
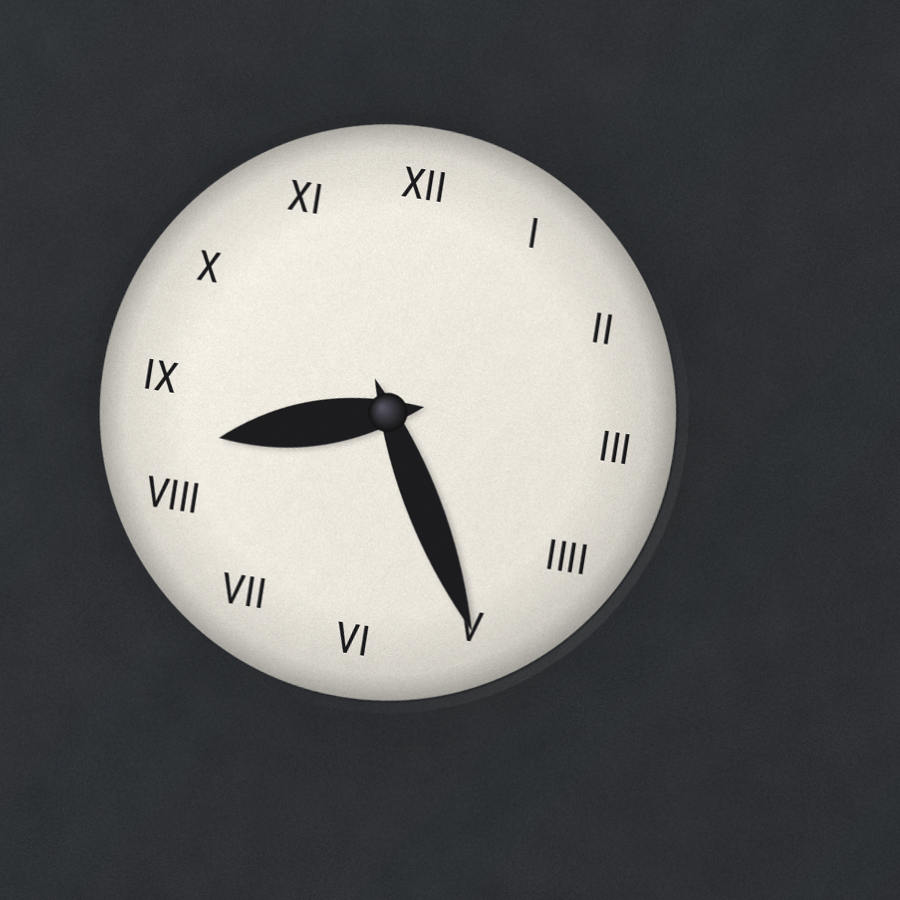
h=8 m=25
